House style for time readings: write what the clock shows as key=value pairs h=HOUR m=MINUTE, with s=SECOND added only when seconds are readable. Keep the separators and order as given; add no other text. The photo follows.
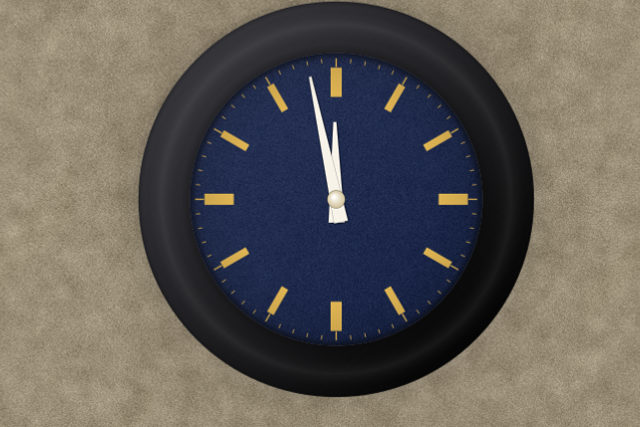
h=11 m=58
